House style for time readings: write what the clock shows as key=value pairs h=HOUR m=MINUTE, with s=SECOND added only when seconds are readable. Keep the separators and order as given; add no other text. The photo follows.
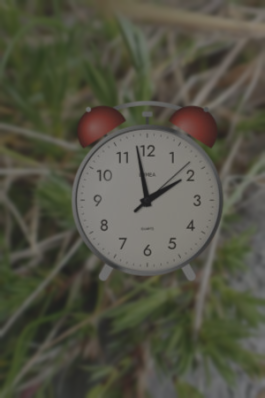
h=1 m=58 s=8
